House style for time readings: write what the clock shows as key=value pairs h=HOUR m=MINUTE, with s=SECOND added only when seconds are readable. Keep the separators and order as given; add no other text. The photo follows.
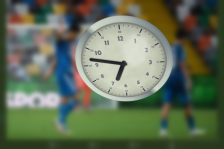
h=6 m=47
